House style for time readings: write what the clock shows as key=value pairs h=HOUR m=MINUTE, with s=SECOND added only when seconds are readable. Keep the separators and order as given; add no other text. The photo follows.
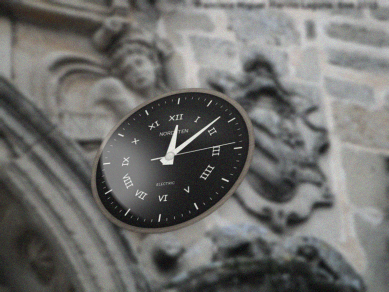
h=12 m=8 s=14
